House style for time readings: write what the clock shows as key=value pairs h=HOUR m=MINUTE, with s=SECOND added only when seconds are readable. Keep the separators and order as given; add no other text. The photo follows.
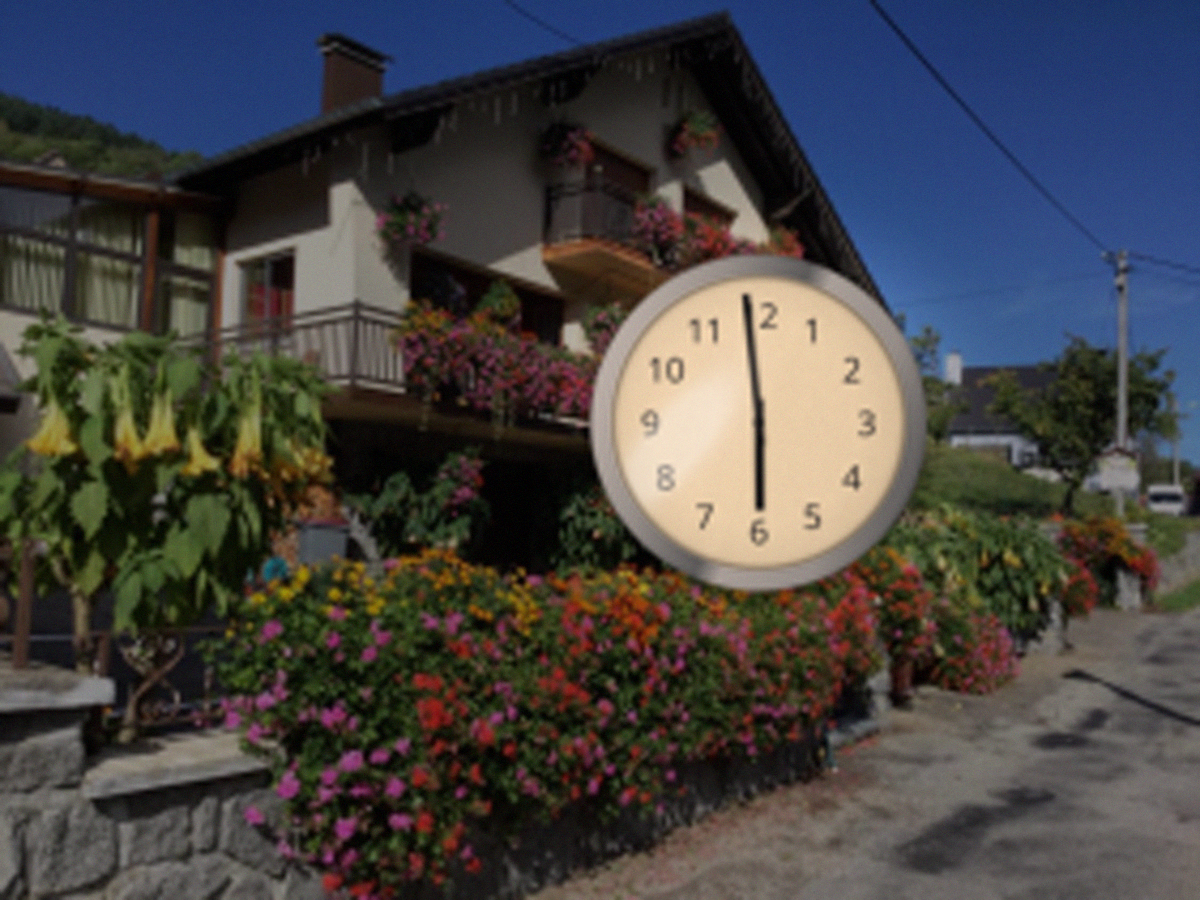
h=5 m=59
